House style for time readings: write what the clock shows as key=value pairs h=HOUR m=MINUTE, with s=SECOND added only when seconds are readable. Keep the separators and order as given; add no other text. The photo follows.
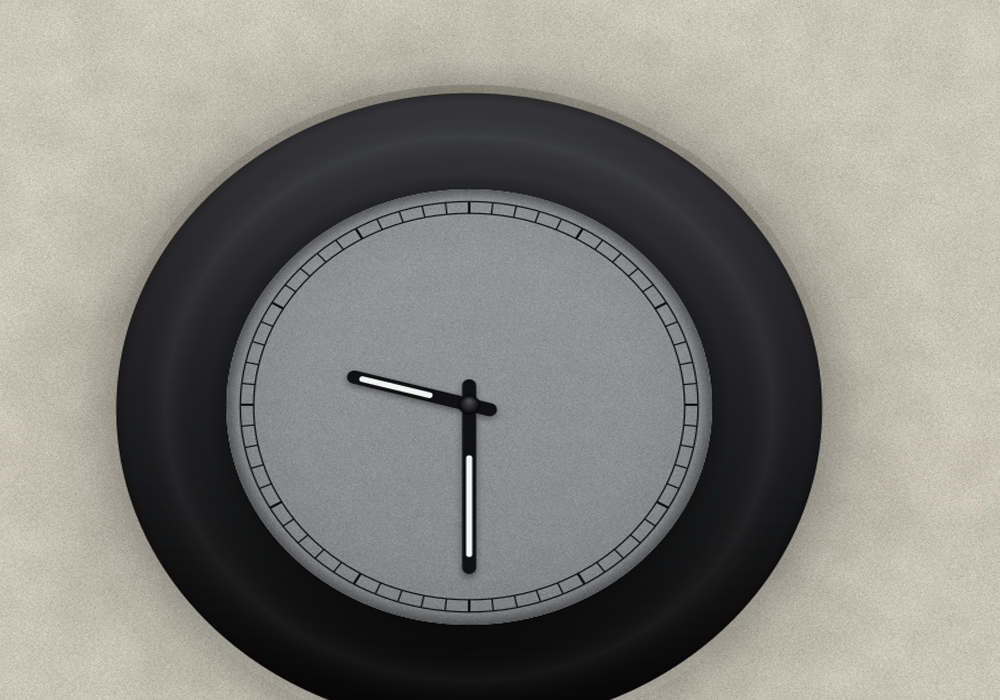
h=9 m=30
